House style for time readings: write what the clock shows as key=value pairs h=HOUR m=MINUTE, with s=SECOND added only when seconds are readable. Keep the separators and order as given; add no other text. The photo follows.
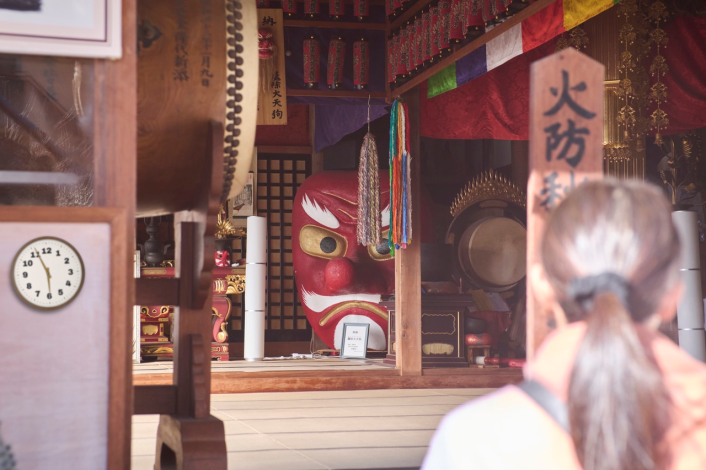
h=5 m=56
